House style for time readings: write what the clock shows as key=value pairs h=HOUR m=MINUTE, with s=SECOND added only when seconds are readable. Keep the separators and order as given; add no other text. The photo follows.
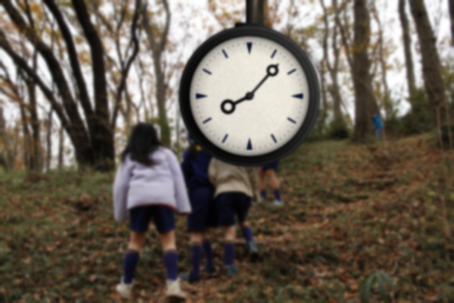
h=8 m=7
